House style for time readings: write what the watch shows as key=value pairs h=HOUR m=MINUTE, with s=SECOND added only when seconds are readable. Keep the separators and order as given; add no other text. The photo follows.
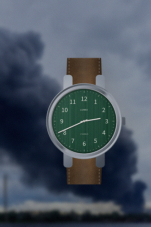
h=2 m=41
